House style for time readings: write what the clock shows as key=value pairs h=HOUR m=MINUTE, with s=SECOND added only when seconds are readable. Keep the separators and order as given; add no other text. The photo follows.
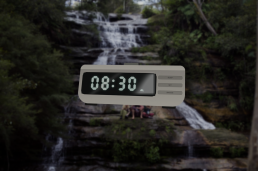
h=8 m=30
